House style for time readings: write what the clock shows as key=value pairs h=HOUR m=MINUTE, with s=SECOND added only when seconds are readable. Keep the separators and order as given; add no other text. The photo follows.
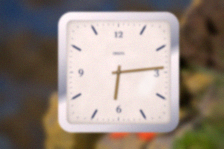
h=6 m=14
